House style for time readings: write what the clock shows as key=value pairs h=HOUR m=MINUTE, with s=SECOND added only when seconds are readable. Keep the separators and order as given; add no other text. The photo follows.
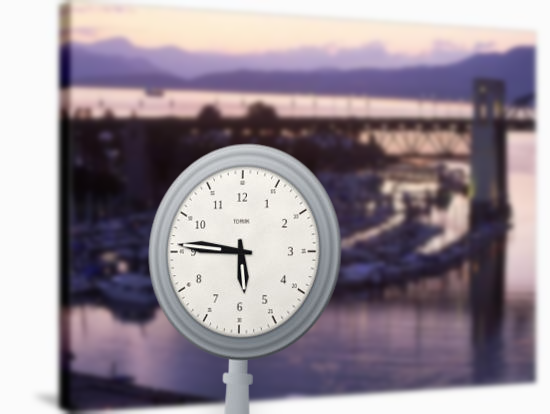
h=5 m=46
